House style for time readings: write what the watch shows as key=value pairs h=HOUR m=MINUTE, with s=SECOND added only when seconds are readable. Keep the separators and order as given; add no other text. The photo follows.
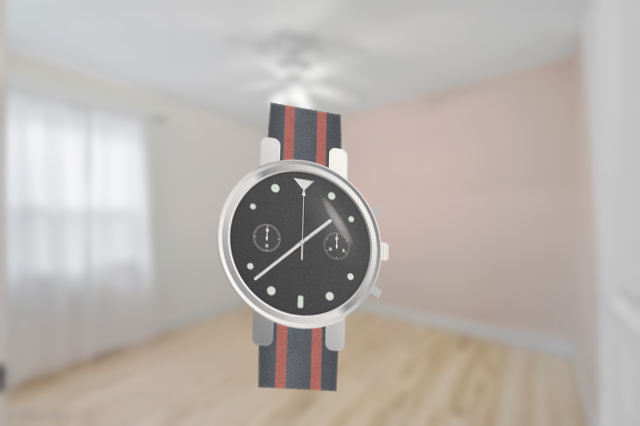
h=1 m=38
